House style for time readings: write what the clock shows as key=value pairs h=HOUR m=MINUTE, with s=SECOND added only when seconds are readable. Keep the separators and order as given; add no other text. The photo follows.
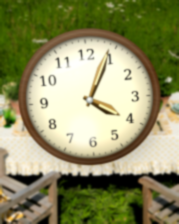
h=4 m=4
